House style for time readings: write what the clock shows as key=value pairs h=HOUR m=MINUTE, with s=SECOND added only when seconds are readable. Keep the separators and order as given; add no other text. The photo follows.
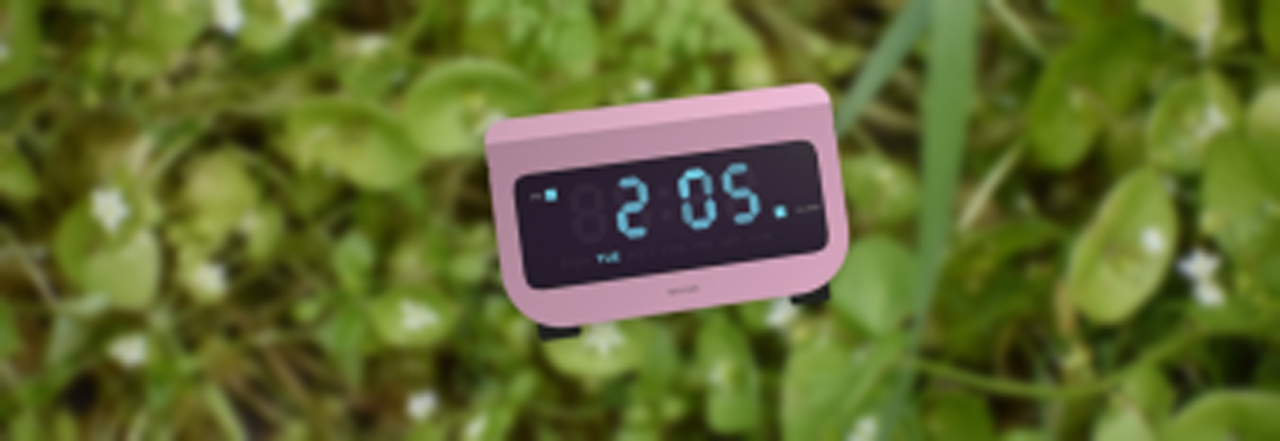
h=2 m=5
